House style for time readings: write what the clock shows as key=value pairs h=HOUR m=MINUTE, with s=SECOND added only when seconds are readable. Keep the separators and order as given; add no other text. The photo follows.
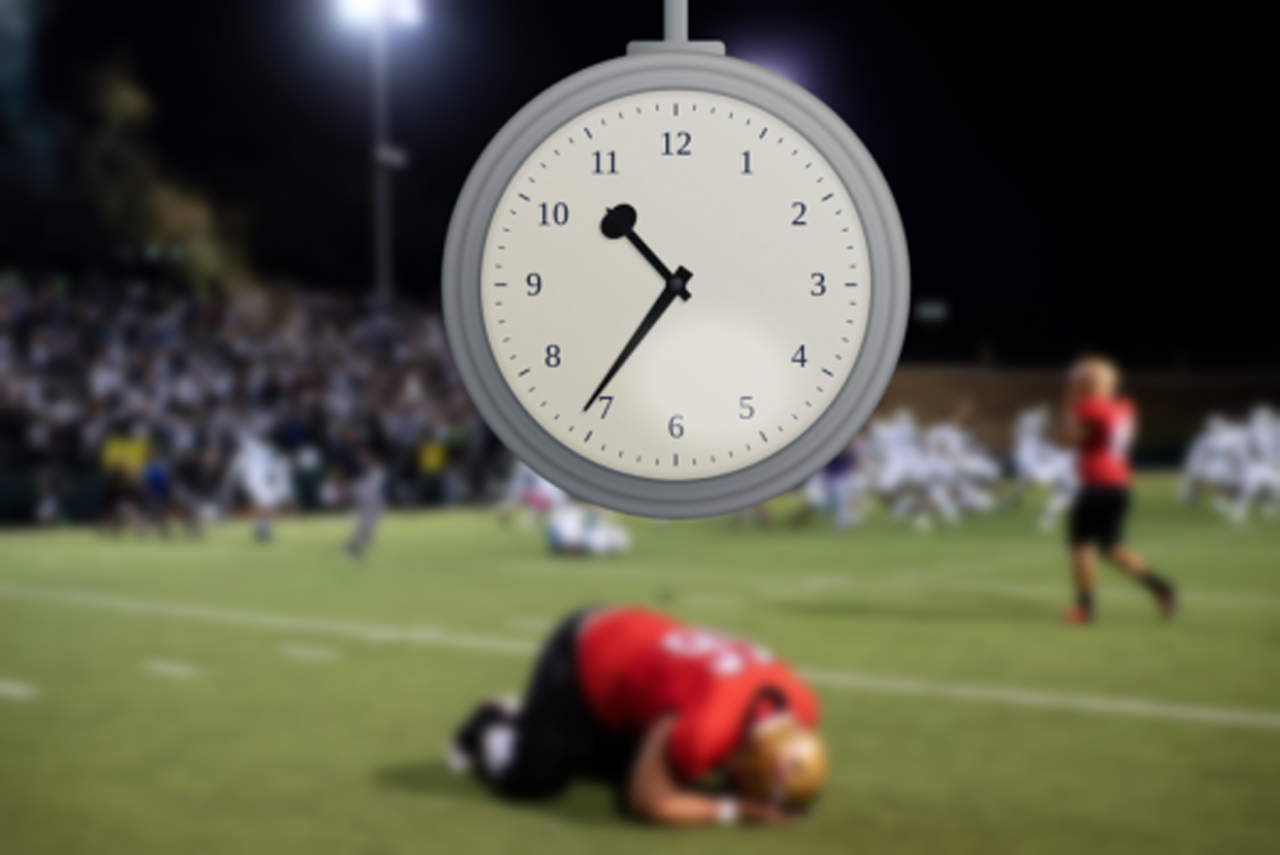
h=10 m=36
